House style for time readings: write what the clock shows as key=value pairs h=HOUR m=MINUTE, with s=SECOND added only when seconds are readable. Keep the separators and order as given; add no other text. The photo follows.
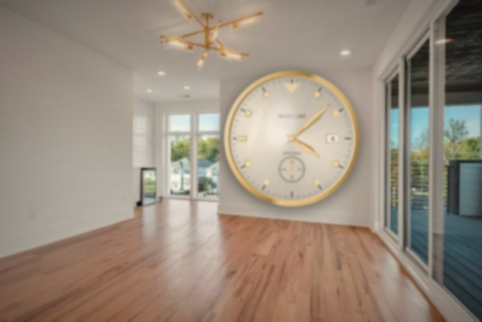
h=4 m=8
